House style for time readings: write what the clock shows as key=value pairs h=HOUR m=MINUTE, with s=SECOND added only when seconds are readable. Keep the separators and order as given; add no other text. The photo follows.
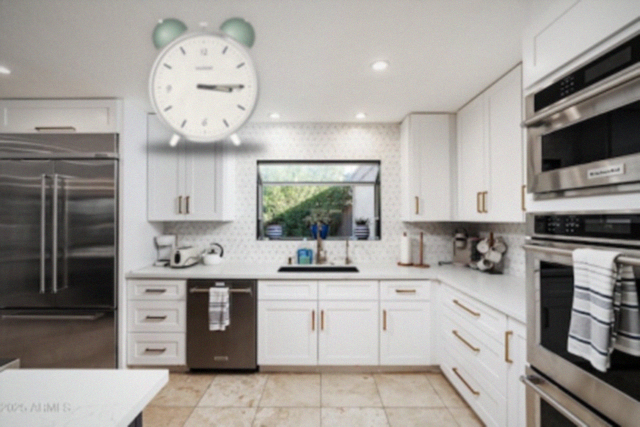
h=3 m=15
